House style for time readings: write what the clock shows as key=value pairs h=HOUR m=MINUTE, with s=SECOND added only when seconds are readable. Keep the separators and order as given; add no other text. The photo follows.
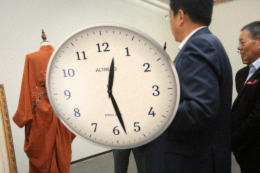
h=12 m=28
